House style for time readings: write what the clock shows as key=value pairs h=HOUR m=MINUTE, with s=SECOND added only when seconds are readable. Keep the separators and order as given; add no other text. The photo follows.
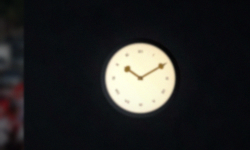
h=10 m=10
